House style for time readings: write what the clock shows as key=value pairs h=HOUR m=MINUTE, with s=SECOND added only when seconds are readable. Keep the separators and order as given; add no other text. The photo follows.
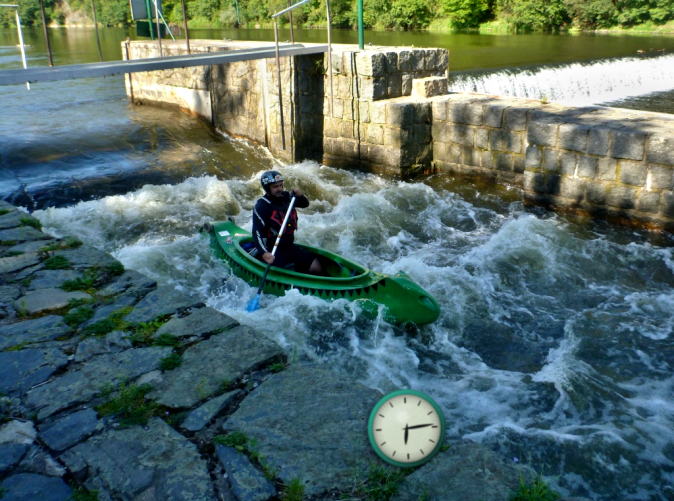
h=6 m=14
